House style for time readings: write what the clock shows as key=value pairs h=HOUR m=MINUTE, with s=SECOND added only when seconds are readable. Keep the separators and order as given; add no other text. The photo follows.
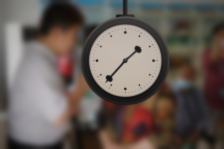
h=1 m=37
